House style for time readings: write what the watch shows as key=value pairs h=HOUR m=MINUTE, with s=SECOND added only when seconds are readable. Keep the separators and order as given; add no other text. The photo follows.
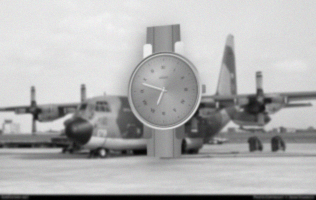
h=6 m=48
